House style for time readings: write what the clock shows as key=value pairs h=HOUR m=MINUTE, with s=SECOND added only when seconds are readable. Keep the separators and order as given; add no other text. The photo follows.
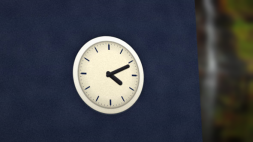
h=4 m=11
